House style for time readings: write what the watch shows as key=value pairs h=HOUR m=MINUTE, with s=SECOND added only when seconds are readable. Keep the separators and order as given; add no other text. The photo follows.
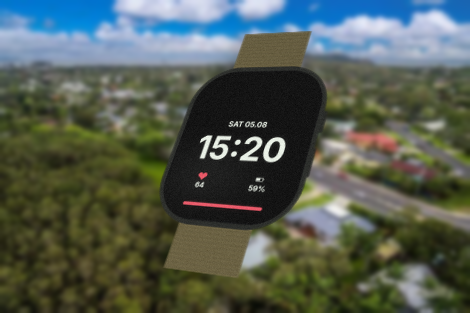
h=15 m=20
